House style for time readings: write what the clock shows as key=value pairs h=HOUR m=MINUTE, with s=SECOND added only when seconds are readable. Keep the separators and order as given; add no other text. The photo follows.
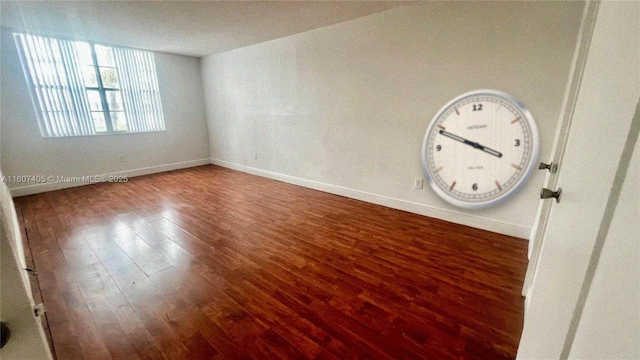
h=3 m=49
